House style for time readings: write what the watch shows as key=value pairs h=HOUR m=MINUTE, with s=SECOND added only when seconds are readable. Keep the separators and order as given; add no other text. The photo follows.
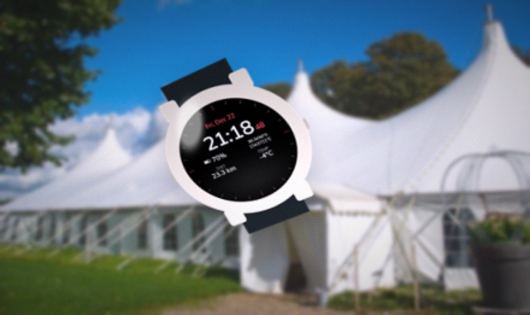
h=21 m=18
